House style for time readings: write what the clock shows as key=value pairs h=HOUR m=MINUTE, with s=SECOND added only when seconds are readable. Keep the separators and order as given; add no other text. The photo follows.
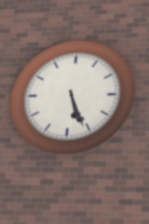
h=5 m=26
